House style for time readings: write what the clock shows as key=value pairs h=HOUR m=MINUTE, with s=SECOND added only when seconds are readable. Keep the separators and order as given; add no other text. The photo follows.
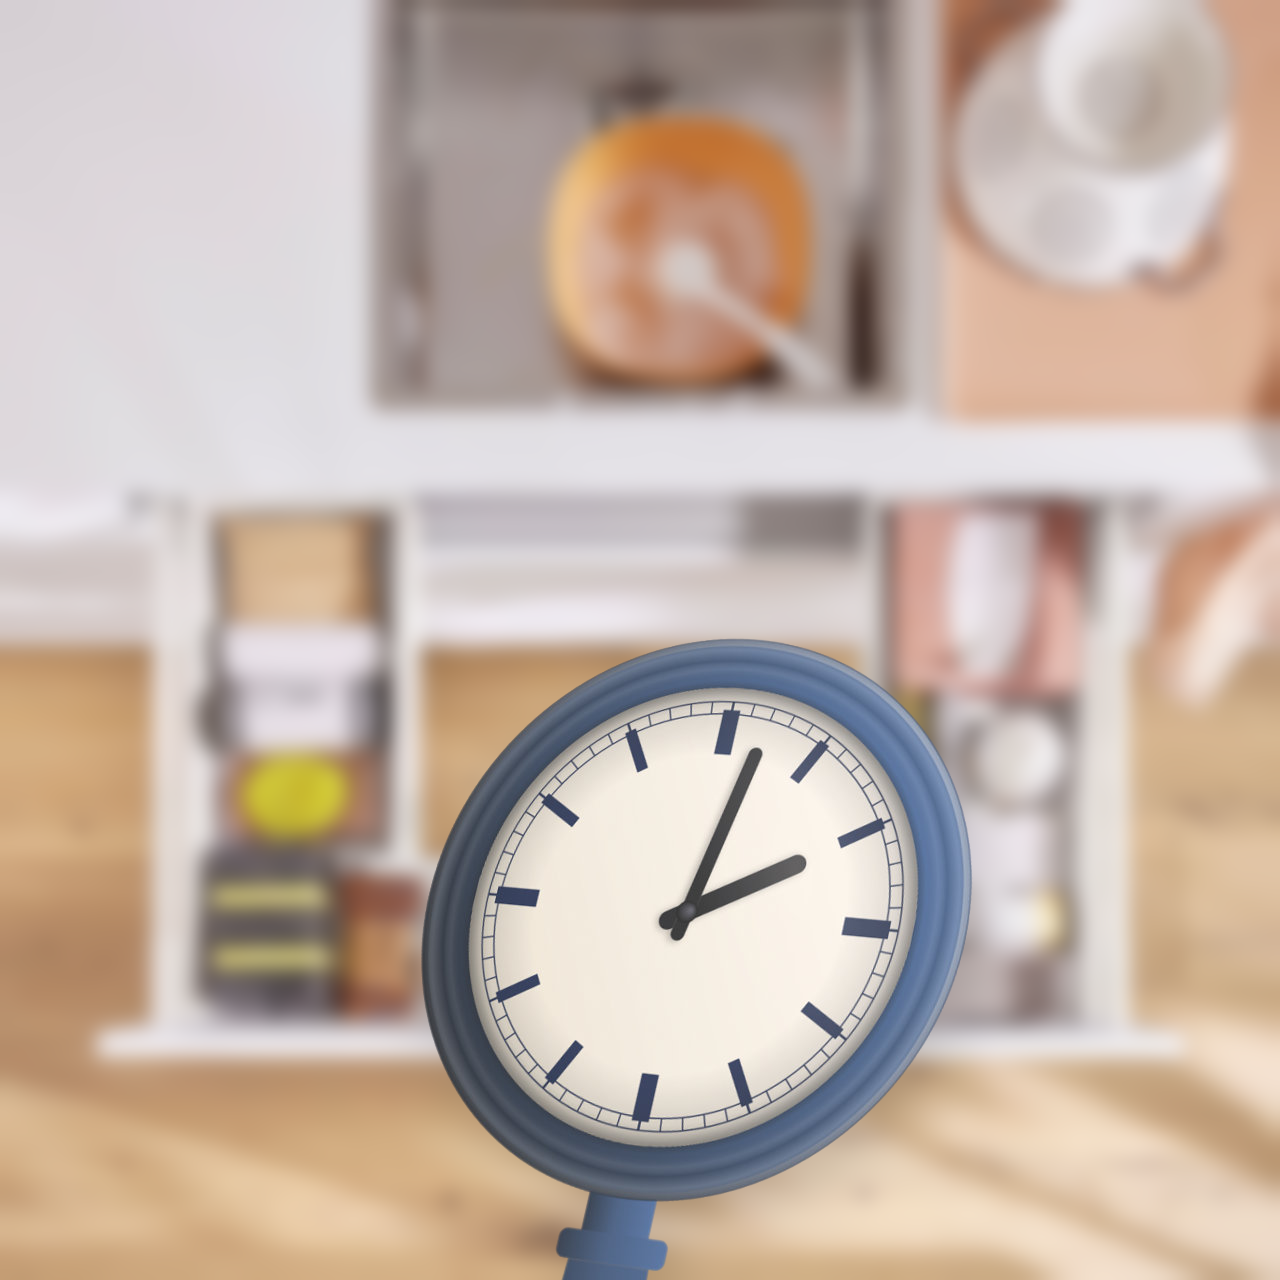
h=2 m=2
